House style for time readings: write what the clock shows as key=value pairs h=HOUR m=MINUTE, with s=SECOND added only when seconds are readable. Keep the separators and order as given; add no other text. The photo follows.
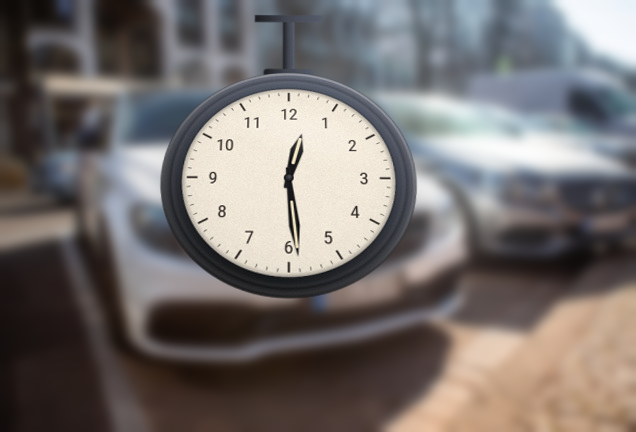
h=12 m=29
